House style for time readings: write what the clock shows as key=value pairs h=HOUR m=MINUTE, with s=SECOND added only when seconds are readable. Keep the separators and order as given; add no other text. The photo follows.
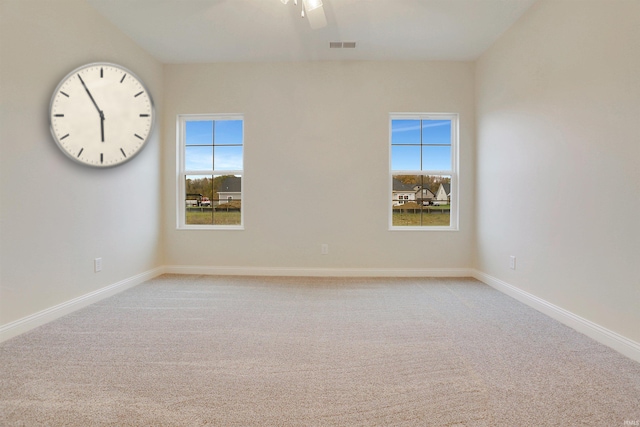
h=5 m=55
